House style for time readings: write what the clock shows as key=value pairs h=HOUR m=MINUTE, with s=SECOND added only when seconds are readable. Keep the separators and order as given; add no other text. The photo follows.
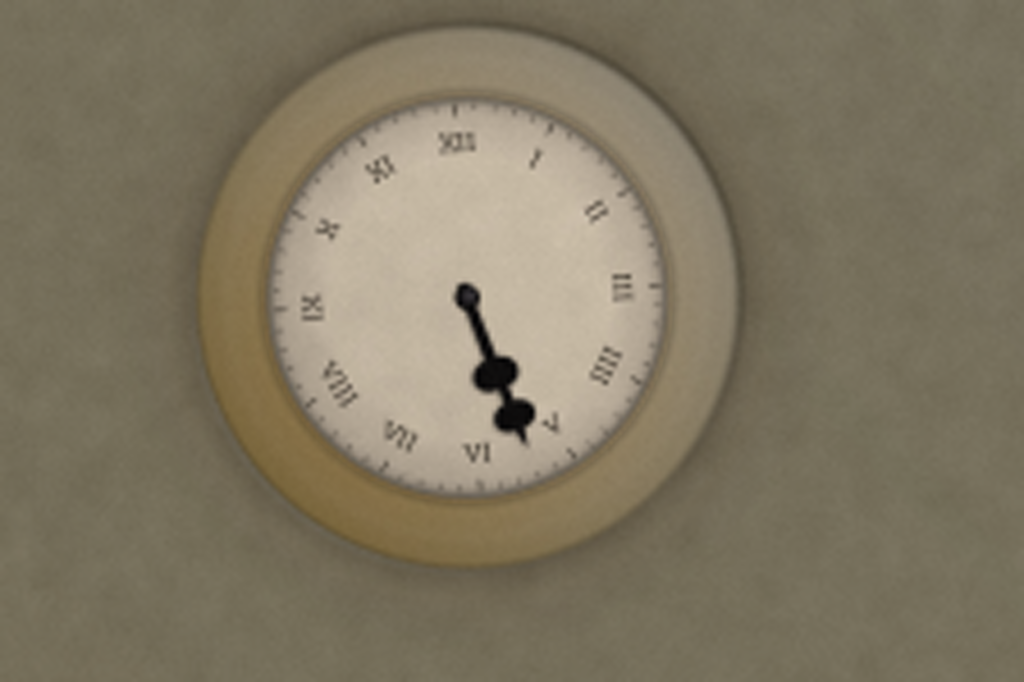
h=5 m=27
